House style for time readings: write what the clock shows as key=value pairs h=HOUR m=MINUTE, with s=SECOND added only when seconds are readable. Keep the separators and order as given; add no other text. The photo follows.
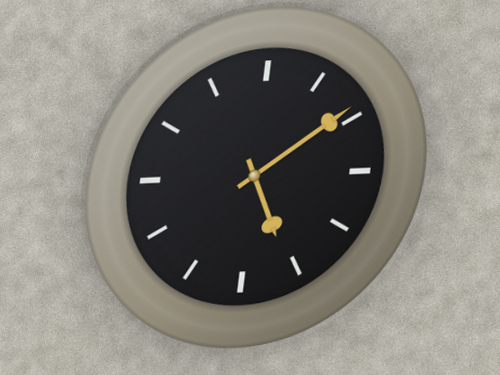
h=5 m=9
